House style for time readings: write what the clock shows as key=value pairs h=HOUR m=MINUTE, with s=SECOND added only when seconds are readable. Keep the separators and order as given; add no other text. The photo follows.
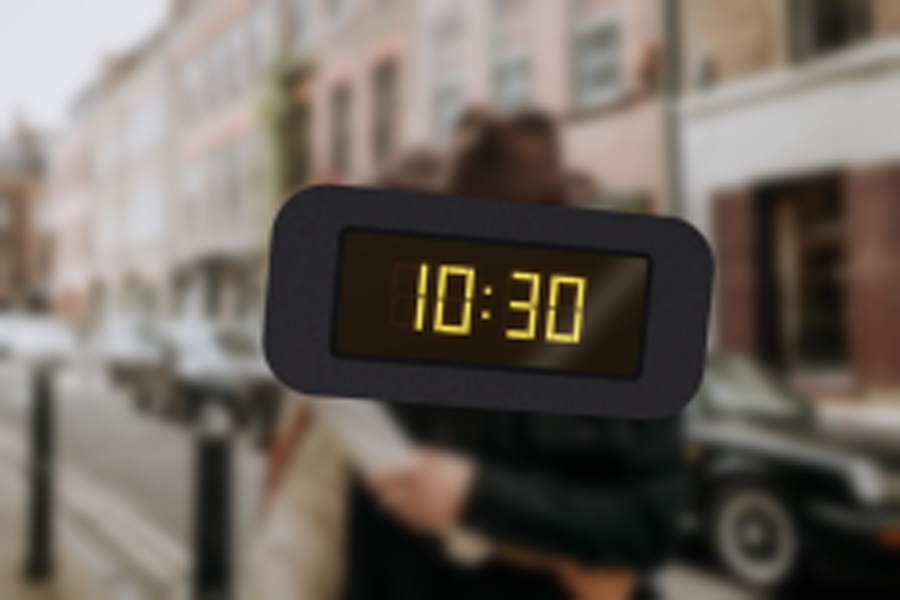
h=10 m=30
